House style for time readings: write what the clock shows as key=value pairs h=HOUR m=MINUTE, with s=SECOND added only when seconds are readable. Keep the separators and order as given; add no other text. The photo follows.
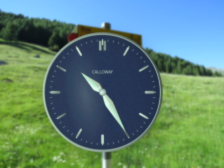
h=10 m=25
